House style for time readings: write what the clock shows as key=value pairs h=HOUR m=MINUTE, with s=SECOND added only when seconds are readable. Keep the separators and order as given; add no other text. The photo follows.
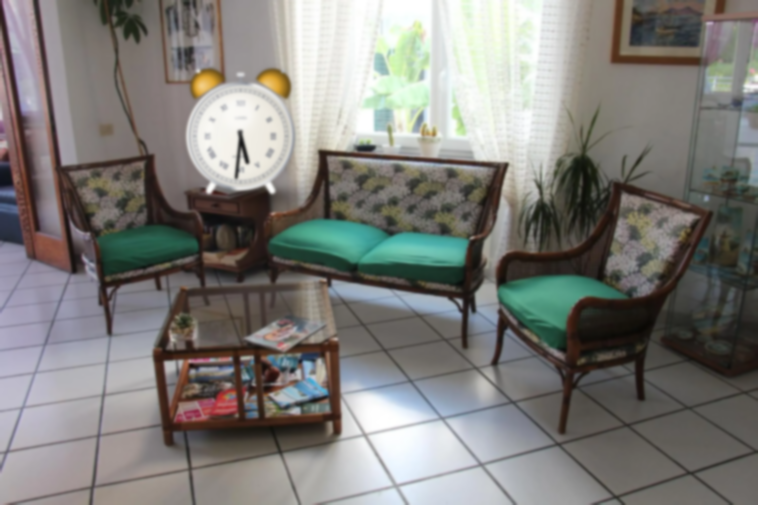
h=5 m=31
